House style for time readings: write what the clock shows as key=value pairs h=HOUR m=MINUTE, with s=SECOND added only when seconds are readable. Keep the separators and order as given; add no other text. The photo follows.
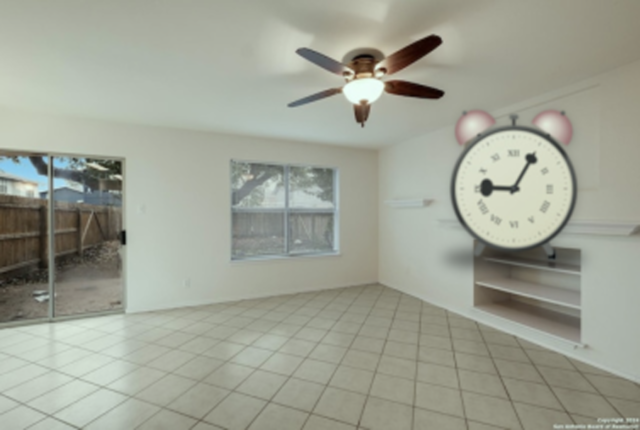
h=9 m=5
